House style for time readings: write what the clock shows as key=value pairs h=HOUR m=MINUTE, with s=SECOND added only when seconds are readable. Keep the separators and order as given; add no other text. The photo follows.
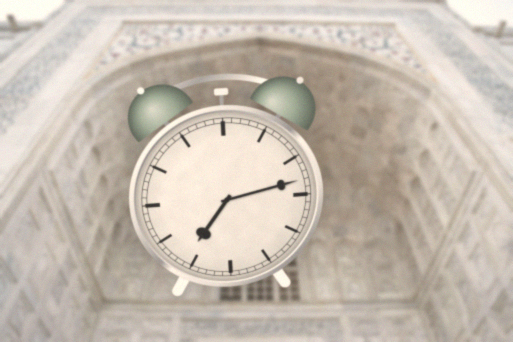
h=7 m=13
